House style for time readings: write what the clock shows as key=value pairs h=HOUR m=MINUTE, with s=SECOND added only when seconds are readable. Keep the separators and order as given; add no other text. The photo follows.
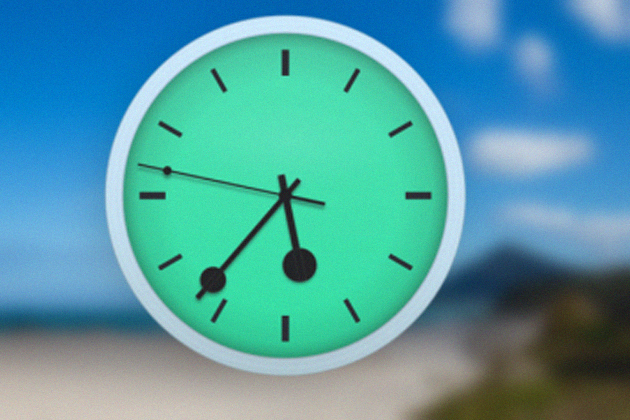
h=5 m=36 s=47
